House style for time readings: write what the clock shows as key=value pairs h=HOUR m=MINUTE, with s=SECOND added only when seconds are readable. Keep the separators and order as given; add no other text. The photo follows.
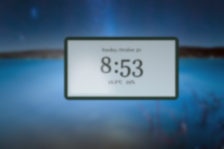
h=8 m=53
